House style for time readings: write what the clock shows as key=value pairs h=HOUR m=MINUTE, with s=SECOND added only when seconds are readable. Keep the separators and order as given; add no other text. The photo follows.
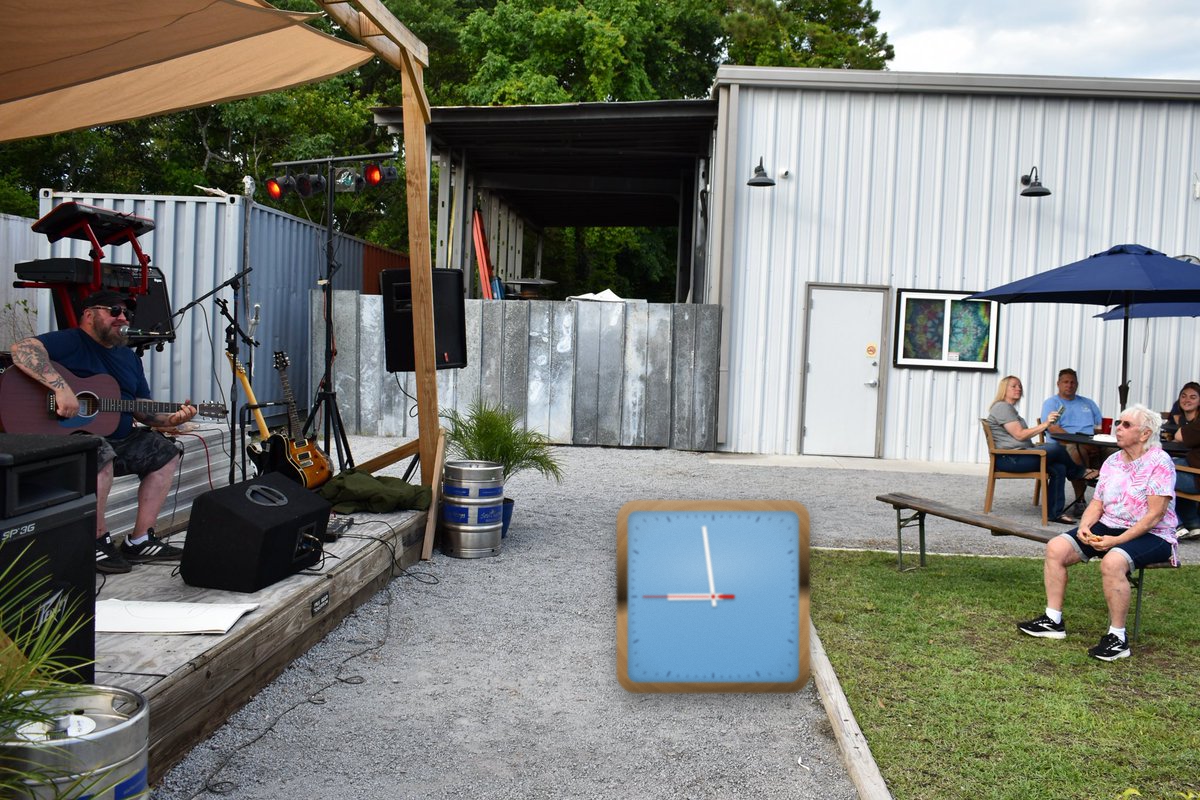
h=8 m=58 s=45
